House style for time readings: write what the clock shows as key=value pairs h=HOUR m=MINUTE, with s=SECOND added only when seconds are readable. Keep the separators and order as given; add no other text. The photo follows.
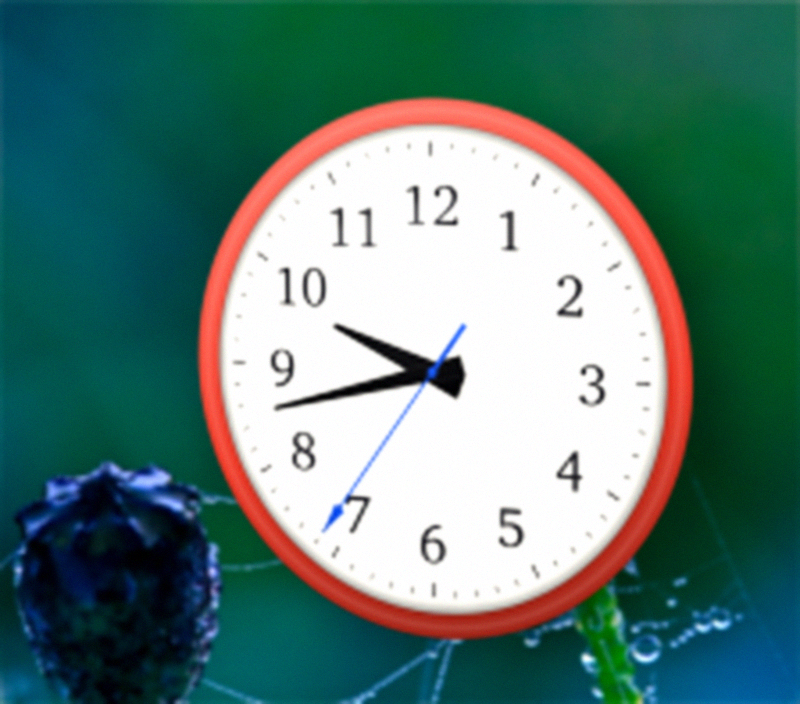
h=9 m=42 s=36
